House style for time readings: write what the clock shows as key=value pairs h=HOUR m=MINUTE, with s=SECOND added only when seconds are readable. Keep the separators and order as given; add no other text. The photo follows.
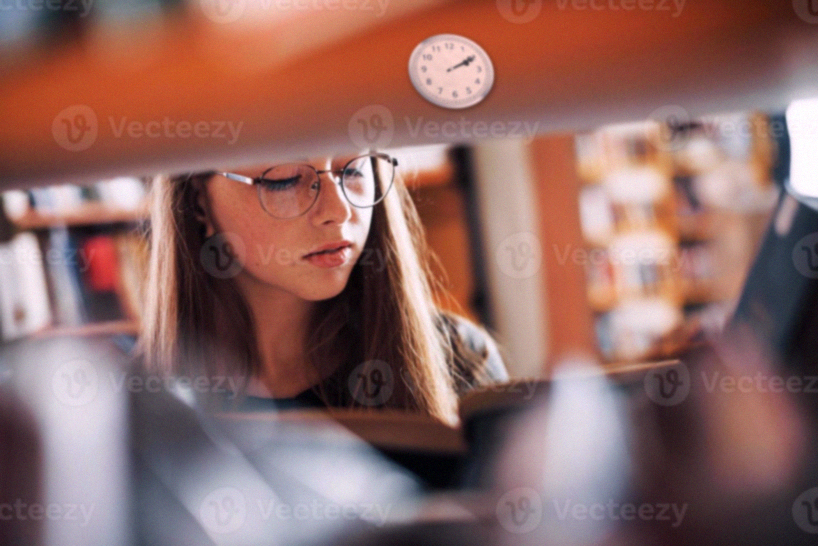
h=2 m=10
